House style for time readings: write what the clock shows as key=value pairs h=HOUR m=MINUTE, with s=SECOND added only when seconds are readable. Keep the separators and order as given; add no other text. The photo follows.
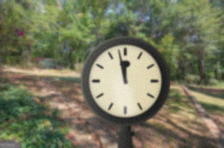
h=11 m=58
